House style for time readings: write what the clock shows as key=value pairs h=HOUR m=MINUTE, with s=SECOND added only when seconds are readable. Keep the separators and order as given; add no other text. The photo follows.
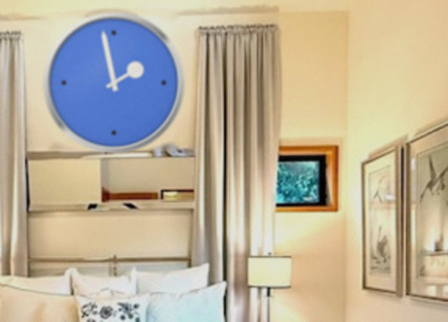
h=1 m=58
